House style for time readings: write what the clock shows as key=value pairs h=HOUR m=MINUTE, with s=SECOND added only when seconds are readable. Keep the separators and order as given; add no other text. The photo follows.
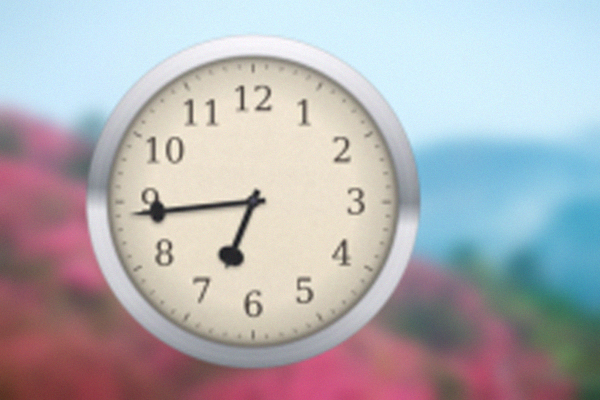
h=6 m=44
